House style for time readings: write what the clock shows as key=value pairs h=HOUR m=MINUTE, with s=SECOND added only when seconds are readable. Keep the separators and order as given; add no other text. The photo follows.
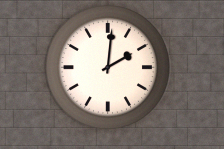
h=2 m=1
